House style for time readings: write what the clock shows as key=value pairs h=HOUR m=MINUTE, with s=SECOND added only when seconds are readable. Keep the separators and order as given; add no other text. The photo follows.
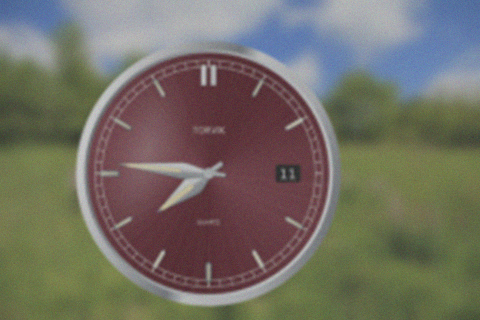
h=7 m=46
